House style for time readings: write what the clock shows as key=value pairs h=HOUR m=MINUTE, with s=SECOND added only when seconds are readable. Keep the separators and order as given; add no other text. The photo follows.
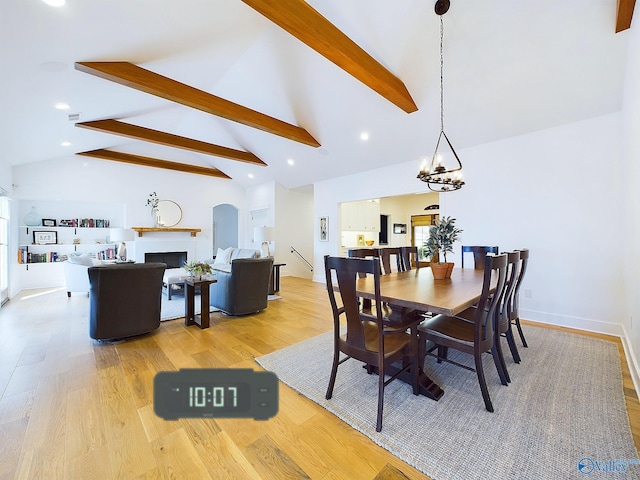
h=10 m=7
